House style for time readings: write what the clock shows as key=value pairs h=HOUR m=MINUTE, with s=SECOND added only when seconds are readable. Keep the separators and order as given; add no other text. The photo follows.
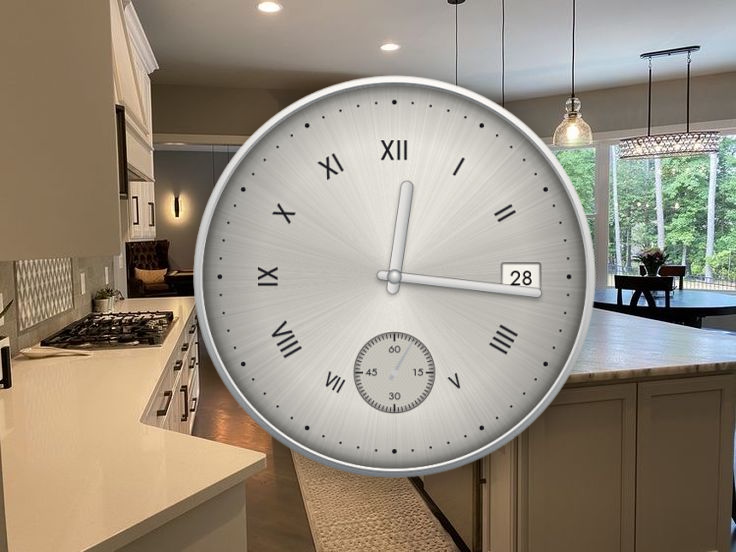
h=12 m=16 s=5
